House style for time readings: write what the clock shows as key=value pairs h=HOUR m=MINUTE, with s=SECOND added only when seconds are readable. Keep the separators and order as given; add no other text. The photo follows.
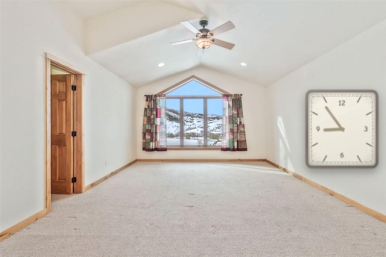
h=8 m=54
